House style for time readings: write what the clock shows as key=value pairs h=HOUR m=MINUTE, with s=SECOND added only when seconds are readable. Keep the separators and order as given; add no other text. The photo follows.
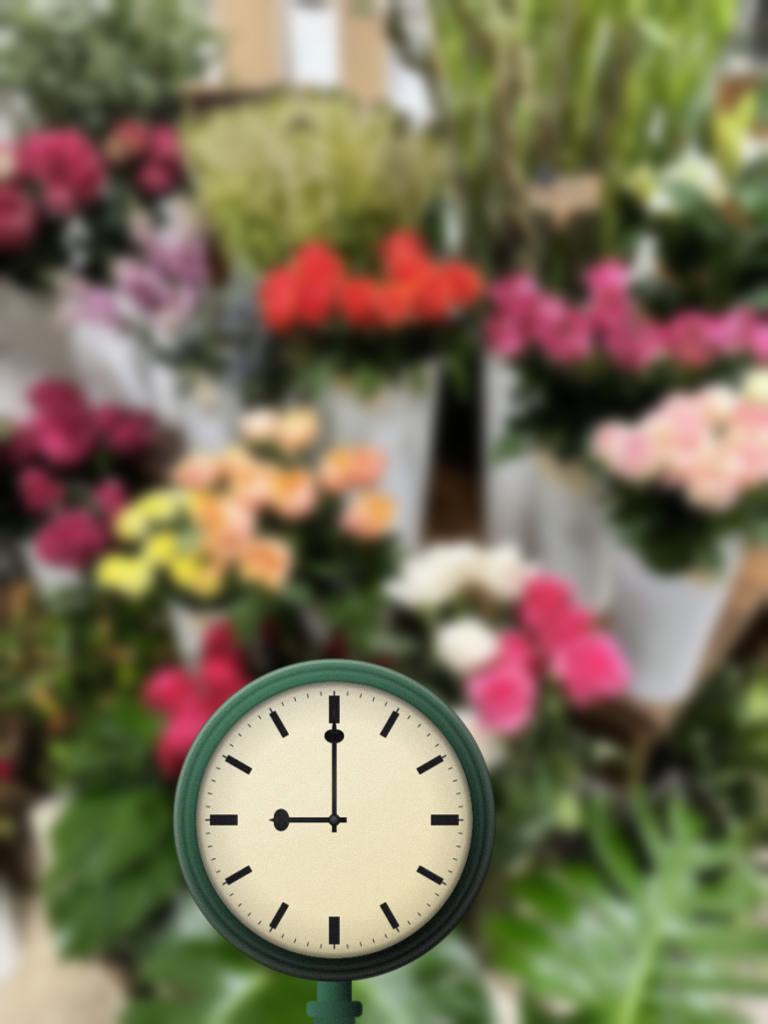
h=9 m=0
